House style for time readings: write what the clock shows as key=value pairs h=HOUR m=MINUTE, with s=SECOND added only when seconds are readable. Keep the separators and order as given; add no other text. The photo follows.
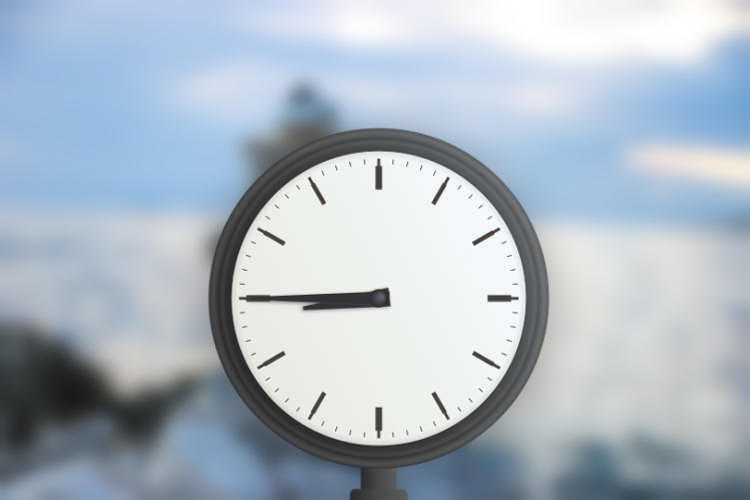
h=8 m=45
